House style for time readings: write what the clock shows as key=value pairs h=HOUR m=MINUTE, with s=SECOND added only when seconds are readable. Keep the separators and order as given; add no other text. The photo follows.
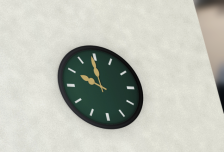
h=9 m=59
